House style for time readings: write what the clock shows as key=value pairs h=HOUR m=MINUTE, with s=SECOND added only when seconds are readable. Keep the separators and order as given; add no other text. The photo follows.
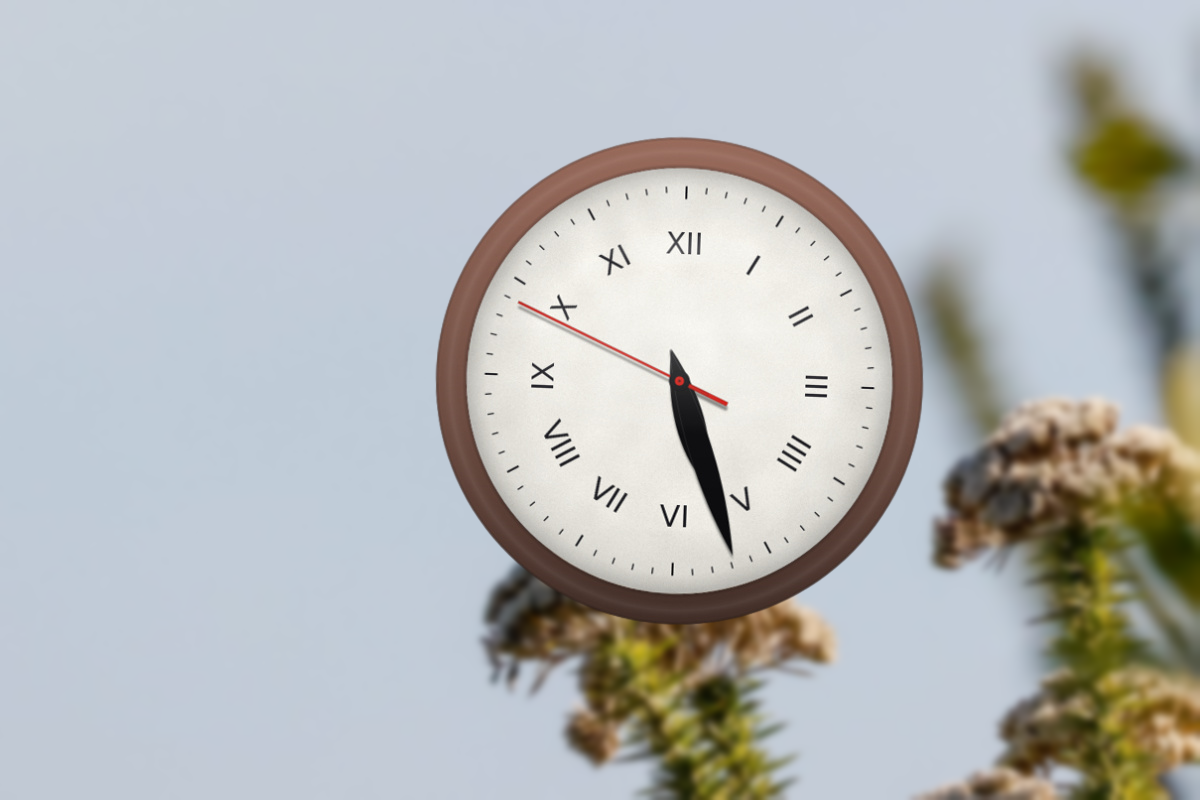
h=5 m=26 s=49
